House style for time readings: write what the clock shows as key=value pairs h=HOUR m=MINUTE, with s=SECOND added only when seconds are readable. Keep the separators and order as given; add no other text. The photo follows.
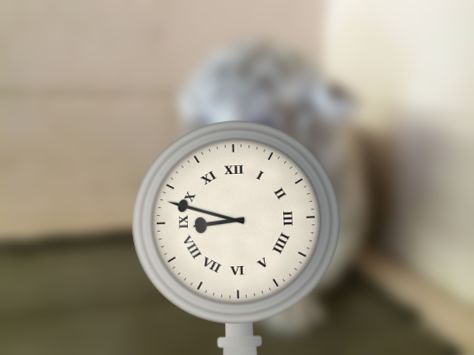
h=8 m=48
